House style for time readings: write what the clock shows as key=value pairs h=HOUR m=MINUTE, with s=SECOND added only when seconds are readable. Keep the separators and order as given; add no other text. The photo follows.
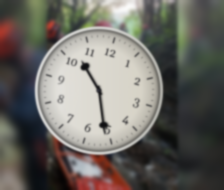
h=10 m=26
